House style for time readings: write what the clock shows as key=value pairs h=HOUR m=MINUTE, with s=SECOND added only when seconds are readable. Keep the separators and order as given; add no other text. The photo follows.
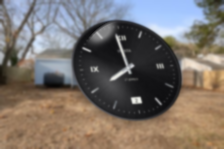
h=7 m=59
